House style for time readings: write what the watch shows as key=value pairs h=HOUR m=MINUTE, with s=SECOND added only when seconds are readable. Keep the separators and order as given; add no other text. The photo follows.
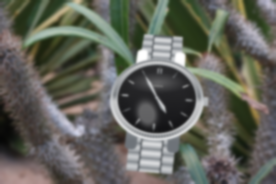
h=4 m=55
